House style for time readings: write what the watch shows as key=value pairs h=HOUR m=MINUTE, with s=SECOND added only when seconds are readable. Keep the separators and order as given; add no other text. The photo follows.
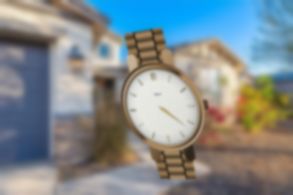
h=4 m=22
